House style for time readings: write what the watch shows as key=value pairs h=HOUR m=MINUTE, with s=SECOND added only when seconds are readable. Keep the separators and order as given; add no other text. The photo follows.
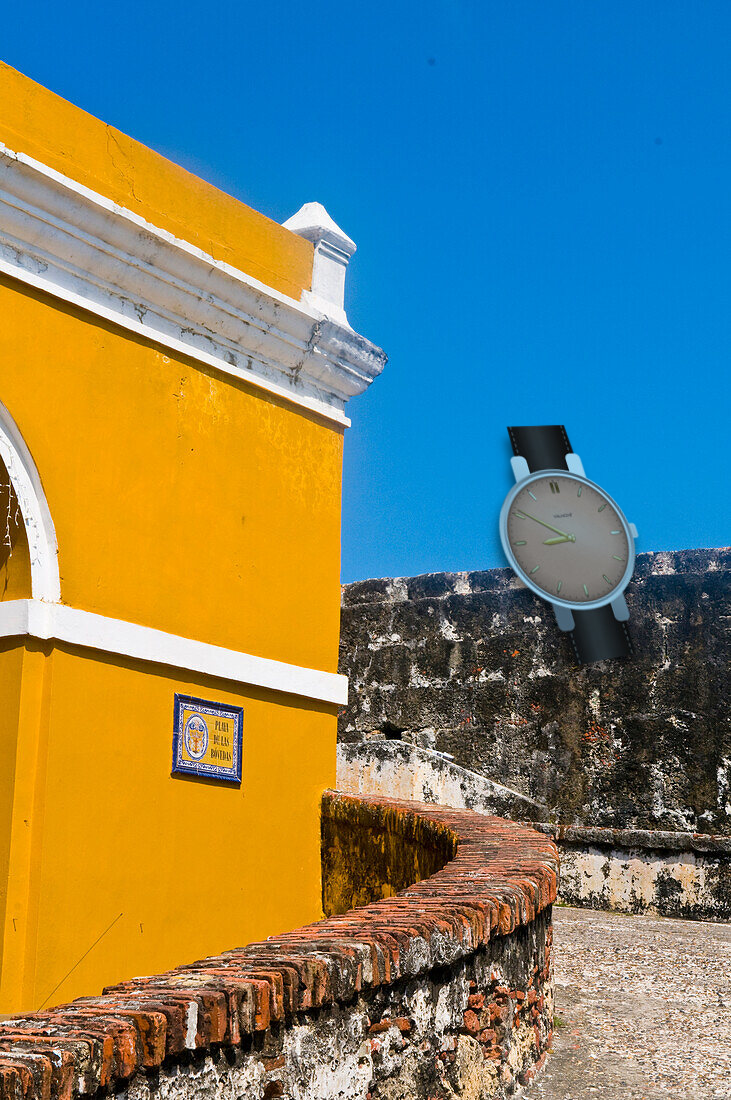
h=8 m=51
